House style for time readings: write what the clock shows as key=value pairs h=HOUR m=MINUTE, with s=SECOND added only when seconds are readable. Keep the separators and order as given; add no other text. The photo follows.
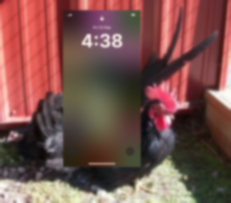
h=4 m=38
